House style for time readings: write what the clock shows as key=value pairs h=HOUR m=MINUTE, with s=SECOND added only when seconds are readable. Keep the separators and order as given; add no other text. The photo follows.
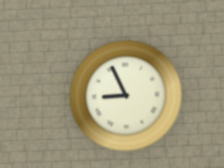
h=8 m=56
